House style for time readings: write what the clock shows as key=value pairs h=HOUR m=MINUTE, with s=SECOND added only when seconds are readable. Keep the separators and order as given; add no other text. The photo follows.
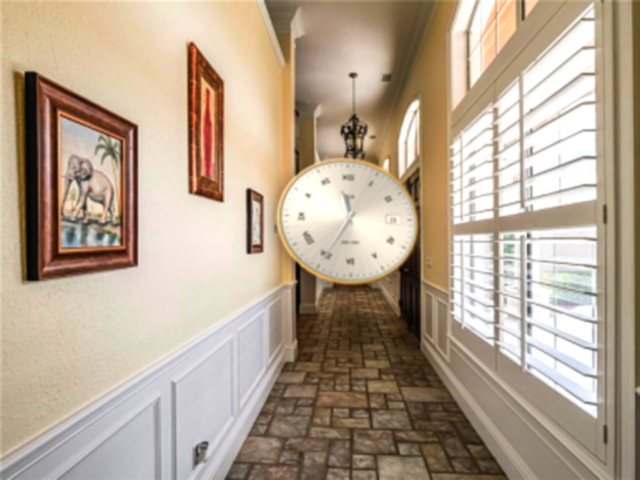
h=11 m=35
